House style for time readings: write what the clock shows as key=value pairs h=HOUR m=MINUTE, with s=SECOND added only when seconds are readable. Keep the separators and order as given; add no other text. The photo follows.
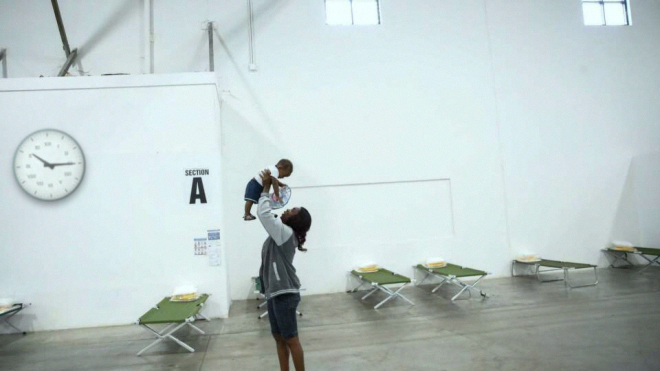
h=10 m=15
